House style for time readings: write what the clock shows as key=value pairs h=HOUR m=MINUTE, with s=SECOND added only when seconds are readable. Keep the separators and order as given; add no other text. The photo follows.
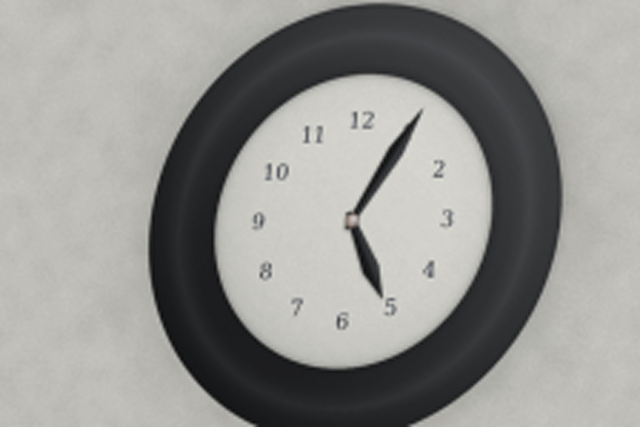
h=5 m=5
